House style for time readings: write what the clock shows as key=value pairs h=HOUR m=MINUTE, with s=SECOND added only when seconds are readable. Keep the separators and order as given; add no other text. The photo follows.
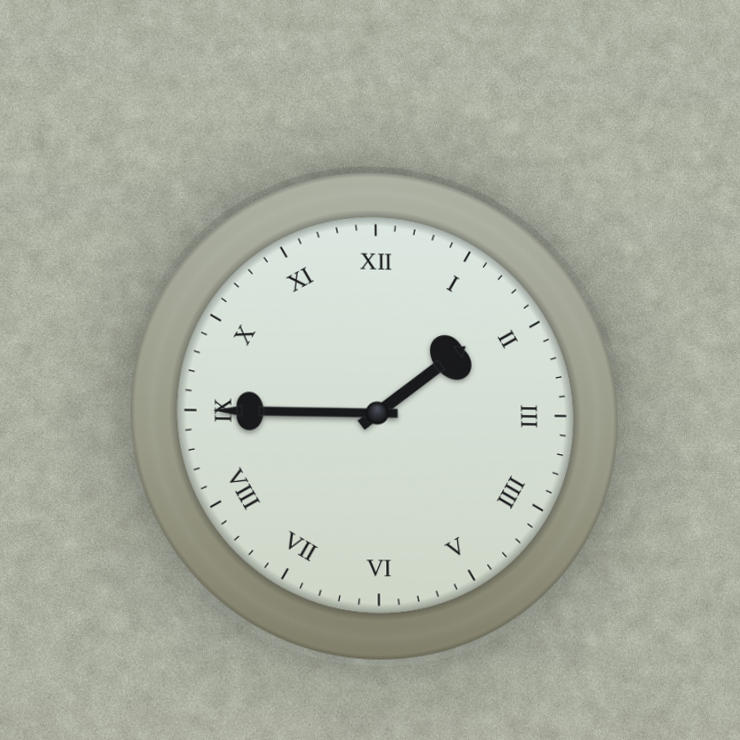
h=1 m=45
